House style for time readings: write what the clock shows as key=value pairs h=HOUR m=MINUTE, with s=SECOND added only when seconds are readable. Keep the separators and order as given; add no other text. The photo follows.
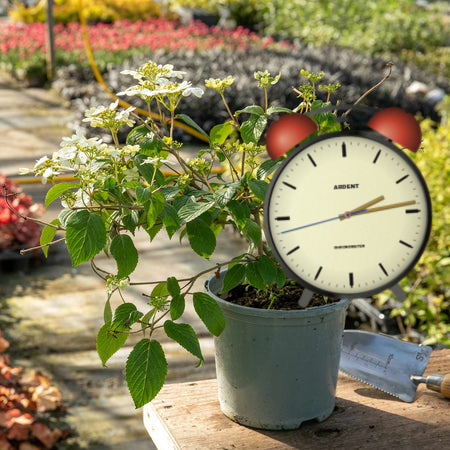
h=2 m=13 s=43
